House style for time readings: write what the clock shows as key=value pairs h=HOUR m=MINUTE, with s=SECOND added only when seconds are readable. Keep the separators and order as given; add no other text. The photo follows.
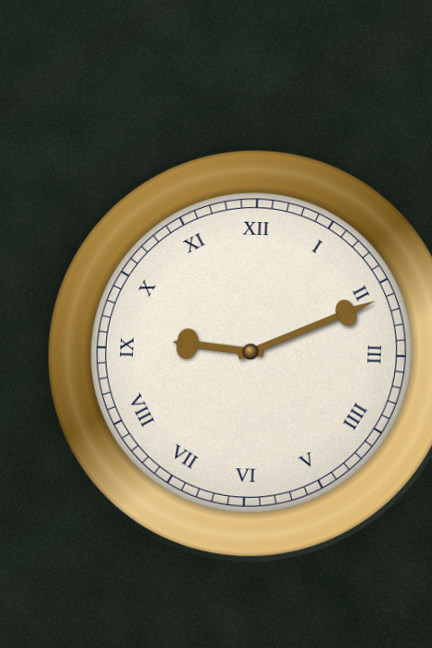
h=9 m=11
